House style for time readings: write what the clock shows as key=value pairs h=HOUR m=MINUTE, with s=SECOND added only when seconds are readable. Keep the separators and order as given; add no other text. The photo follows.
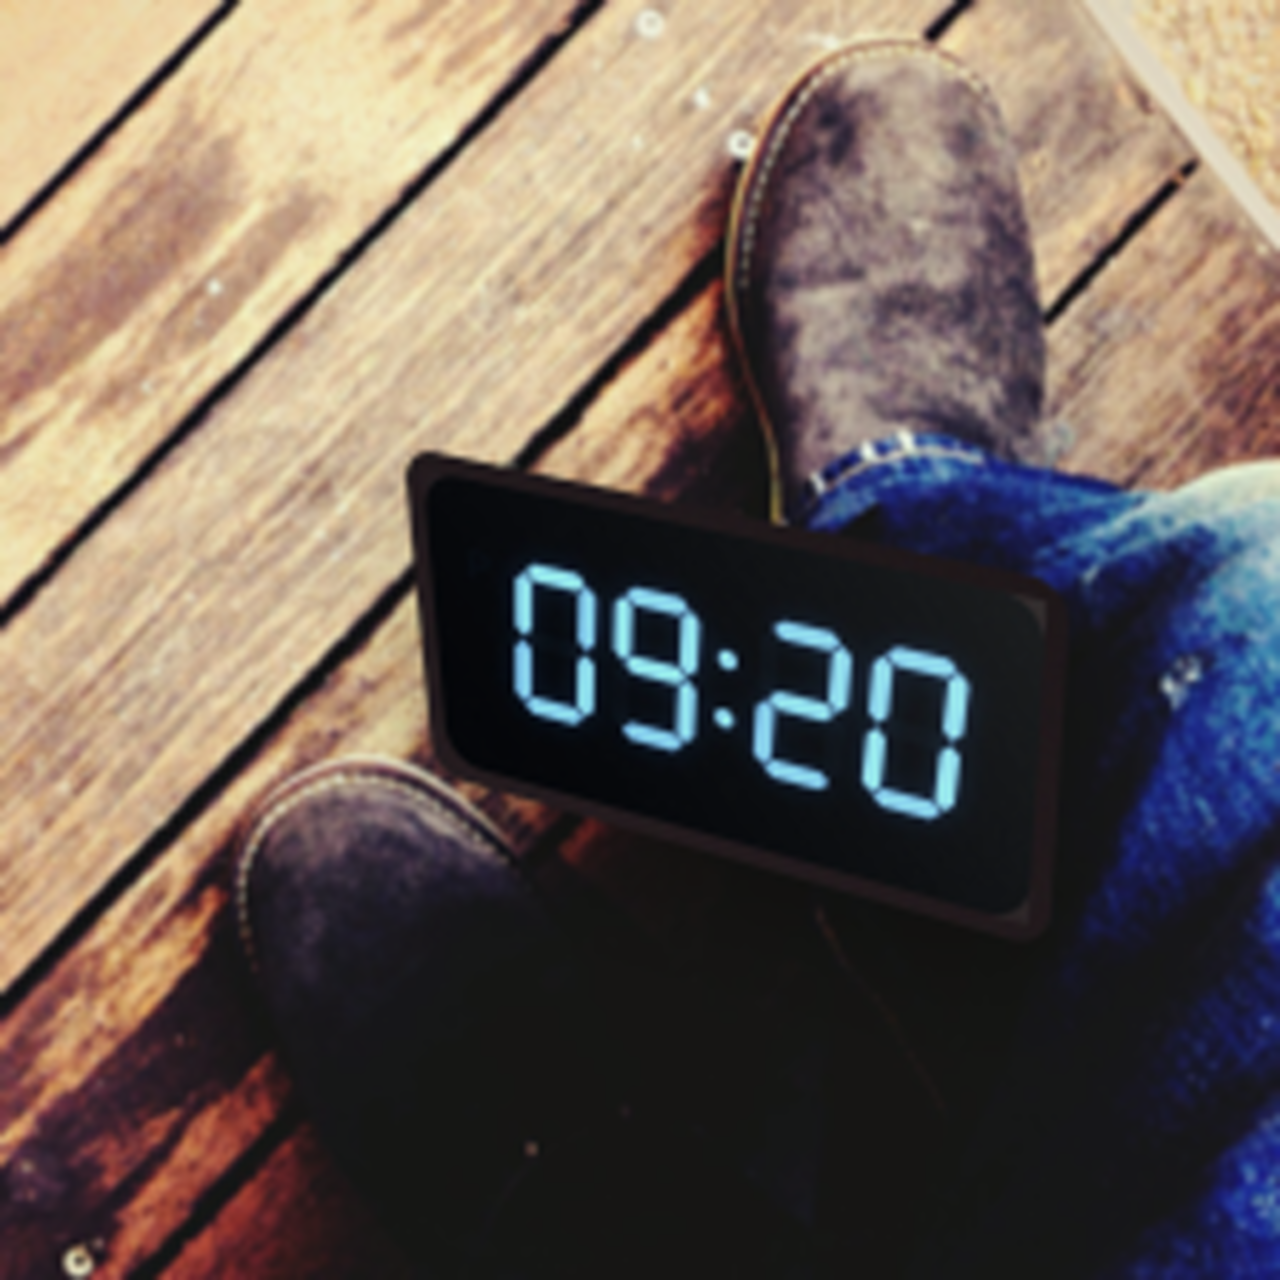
h=9 m=20
